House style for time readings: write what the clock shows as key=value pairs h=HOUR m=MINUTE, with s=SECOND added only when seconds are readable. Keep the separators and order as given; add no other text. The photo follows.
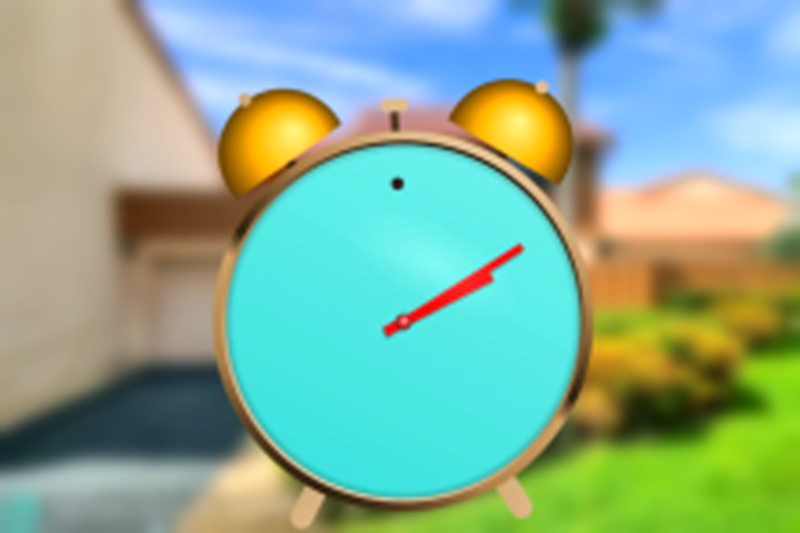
h=2 m=10
